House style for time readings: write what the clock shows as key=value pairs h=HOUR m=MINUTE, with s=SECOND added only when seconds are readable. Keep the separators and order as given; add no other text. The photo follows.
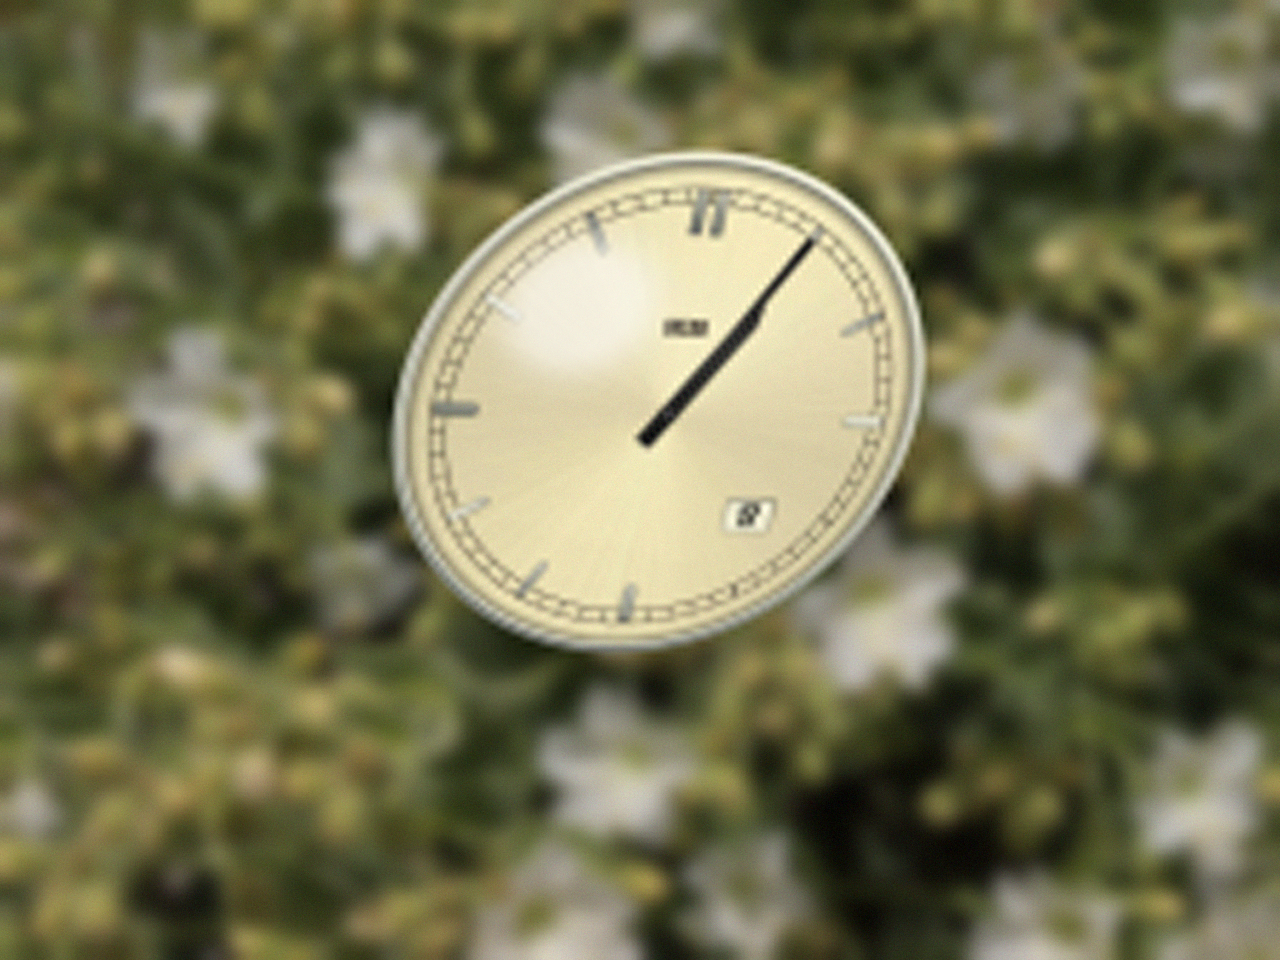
h=1 m=5
